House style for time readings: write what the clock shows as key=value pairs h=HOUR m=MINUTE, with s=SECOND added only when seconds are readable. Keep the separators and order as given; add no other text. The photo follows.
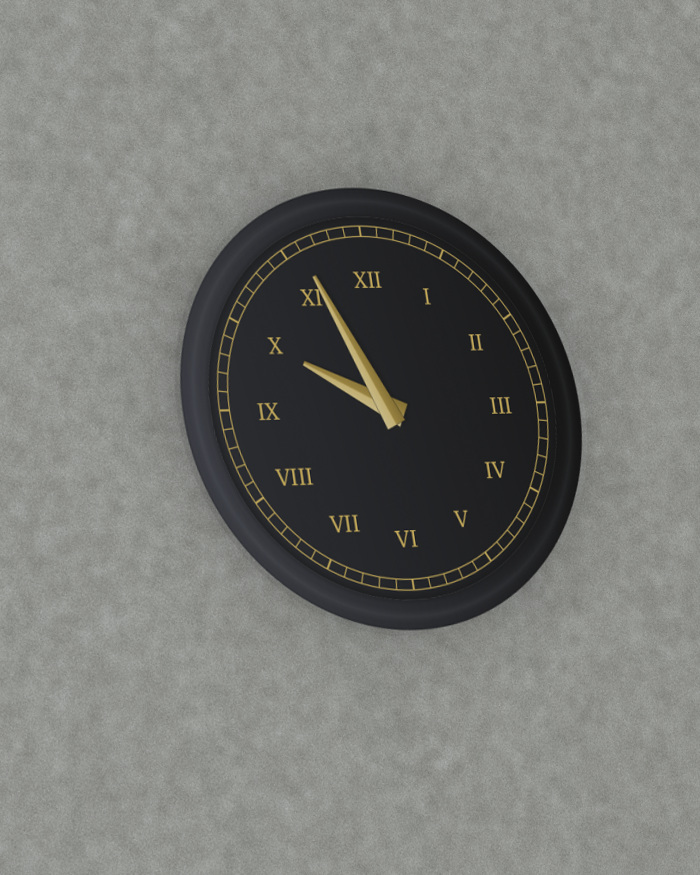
h=9 m=56
